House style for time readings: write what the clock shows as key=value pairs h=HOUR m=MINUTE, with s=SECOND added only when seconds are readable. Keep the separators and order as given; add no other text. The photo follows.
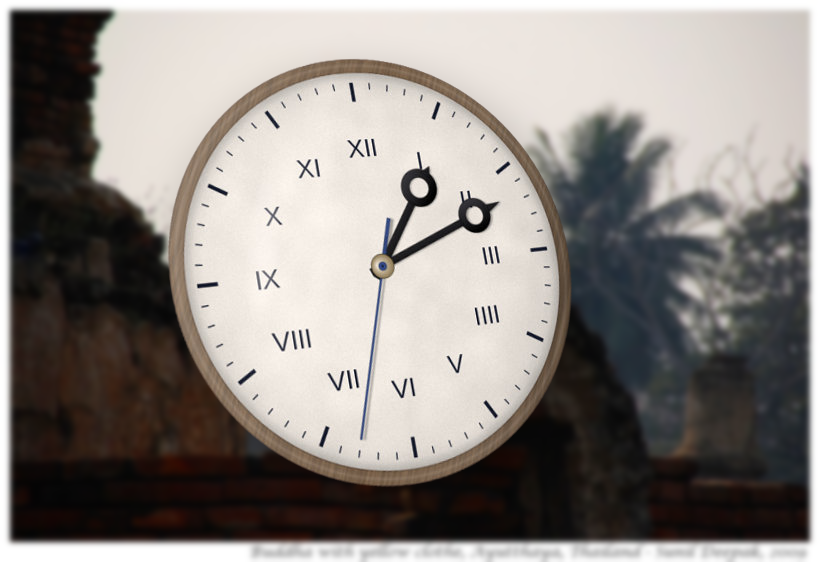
h=1 m=11 s=33
